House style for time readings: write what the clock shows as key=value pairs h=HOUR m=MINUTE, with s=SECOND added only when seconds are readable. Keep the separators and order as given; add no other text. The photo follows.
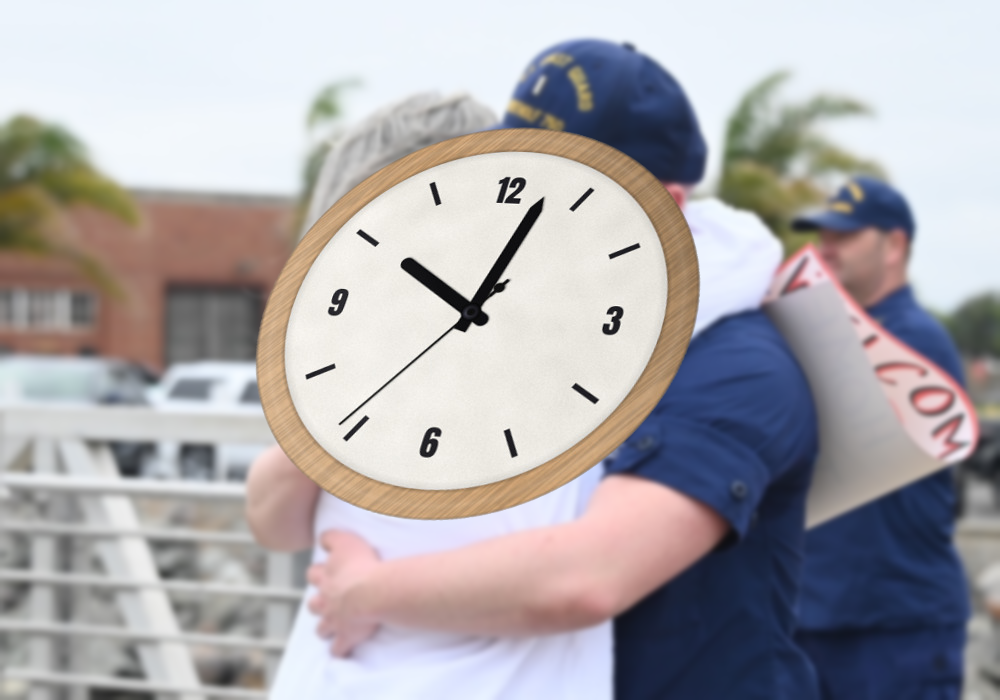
h=10 m=2 s=36
